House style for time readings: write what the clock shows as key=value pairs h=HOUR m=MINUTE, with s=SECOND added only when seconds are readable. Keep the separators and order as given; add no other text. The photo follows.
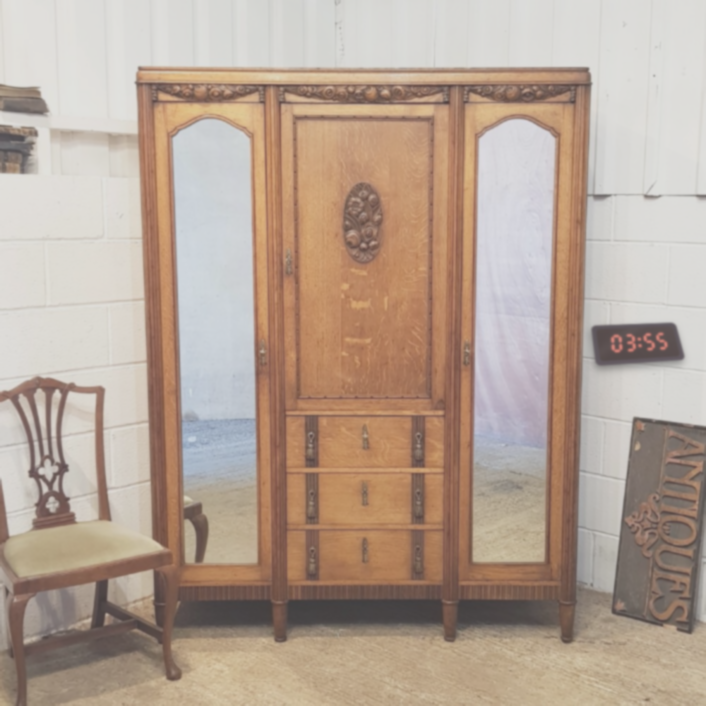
h=3 m=55
